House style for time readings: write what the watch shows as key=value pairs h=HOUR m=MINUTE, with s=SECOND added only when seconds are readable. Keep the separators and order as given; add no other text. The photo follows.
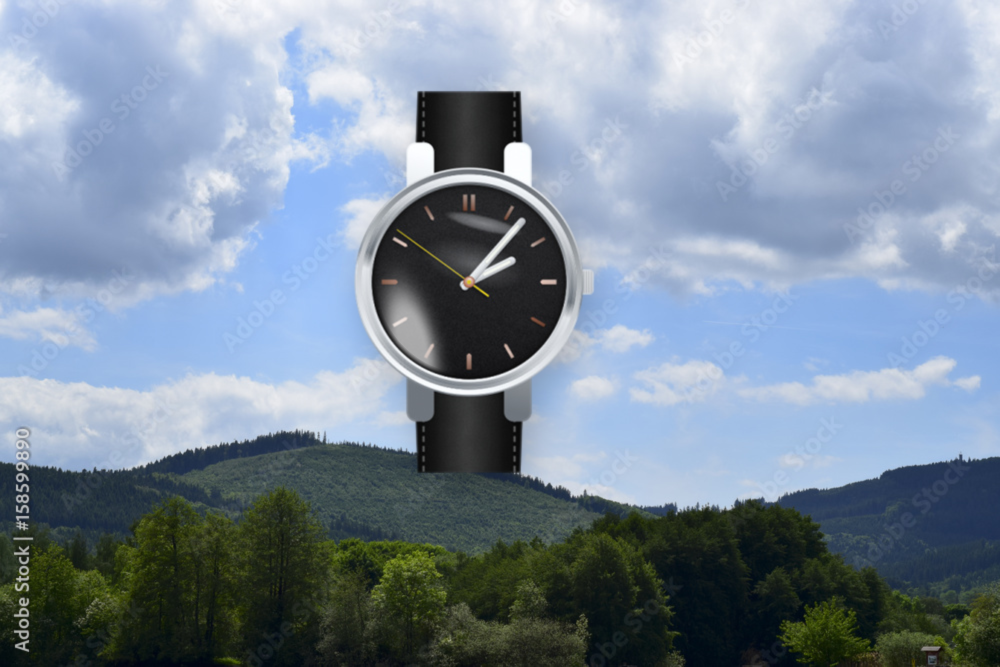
h=2 m=6 s=51
